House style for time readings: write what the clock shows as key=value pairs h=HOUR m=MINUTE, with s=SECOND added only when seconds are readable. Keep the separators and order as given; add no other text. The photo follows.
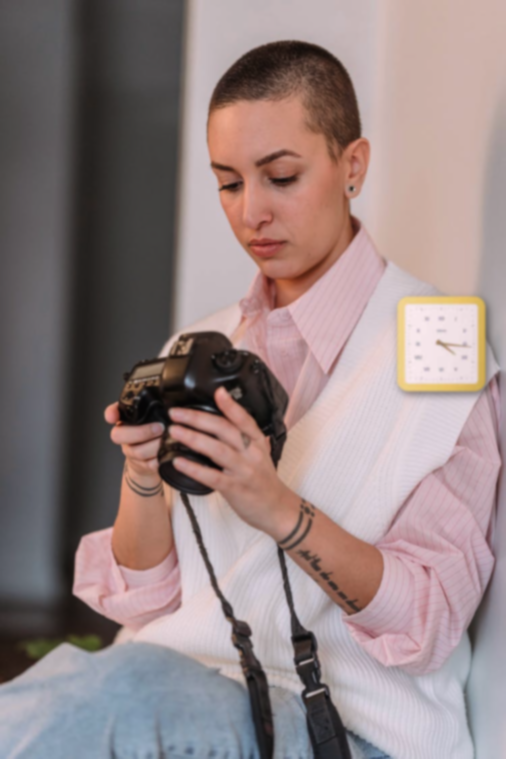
h=4 m=16
